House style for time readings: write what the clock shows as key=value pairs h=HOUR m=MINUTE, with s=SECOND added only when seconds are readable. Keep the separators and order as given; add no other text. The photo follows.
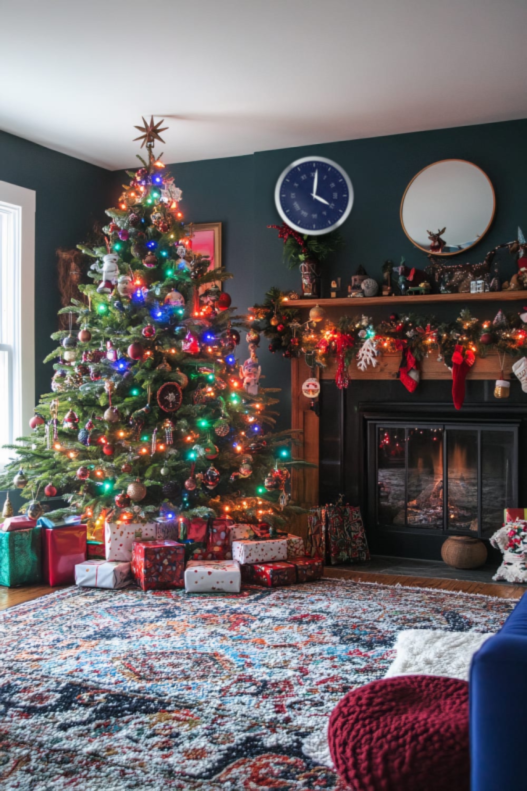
h=4 m=1
